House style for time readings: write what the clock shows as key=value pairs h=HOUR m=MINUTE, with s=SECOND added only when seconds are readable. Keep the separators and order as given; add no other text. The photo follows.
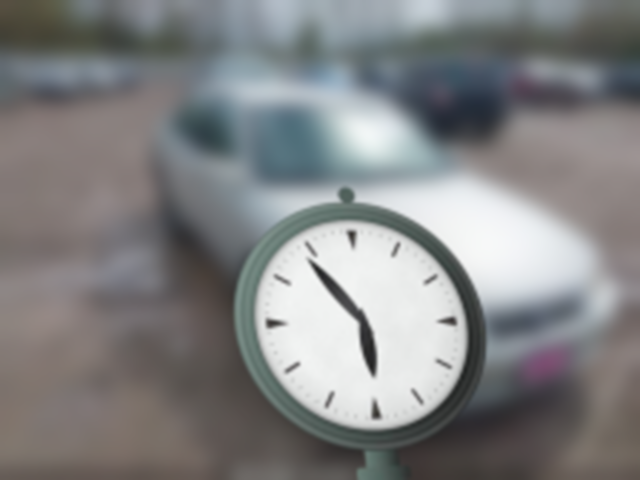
h=5 m=54
